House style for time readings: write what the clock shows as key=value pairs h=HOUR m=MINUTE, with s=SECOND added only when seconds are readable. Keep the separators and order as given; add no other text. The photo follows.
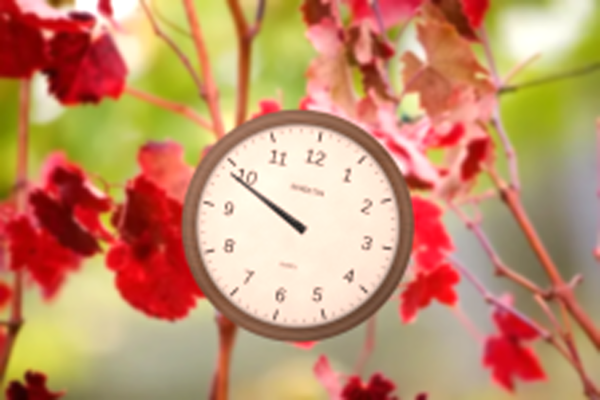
h=9 m=49
